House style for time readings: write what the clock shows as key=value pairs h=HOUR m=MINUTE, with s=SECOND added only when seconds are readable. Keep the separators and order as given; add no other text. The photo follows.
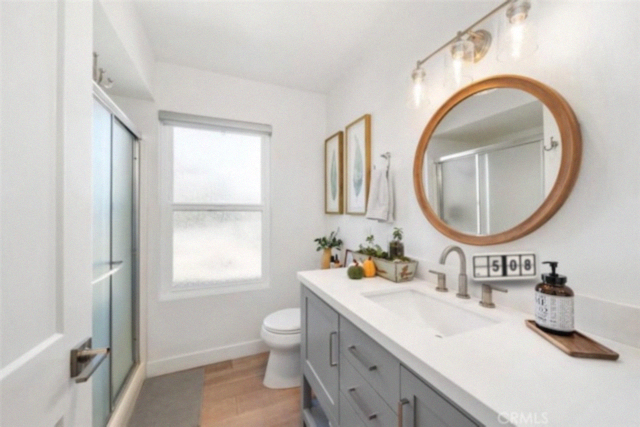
h=5 m=8
